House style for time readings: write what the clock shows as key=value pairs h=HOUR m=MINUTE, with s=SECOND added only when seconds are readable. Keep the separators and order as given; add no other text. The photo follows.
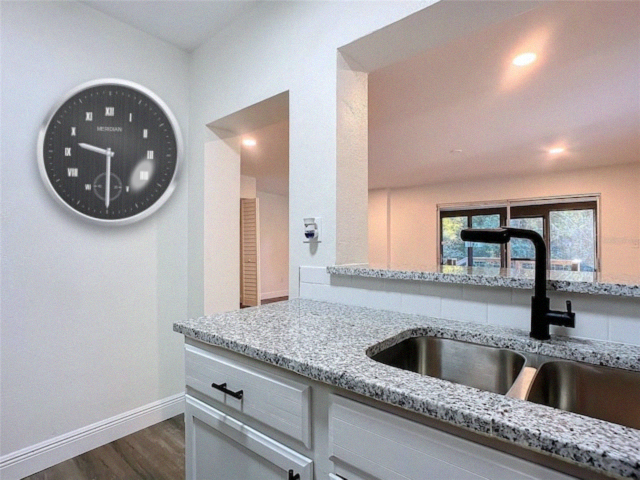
h=9 m=30
